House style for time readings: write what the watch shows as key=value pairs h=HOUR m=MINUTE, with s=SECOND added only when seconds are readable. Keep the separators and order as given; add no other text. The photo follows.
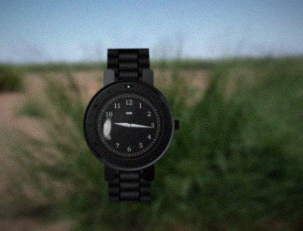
h=9 m=16
